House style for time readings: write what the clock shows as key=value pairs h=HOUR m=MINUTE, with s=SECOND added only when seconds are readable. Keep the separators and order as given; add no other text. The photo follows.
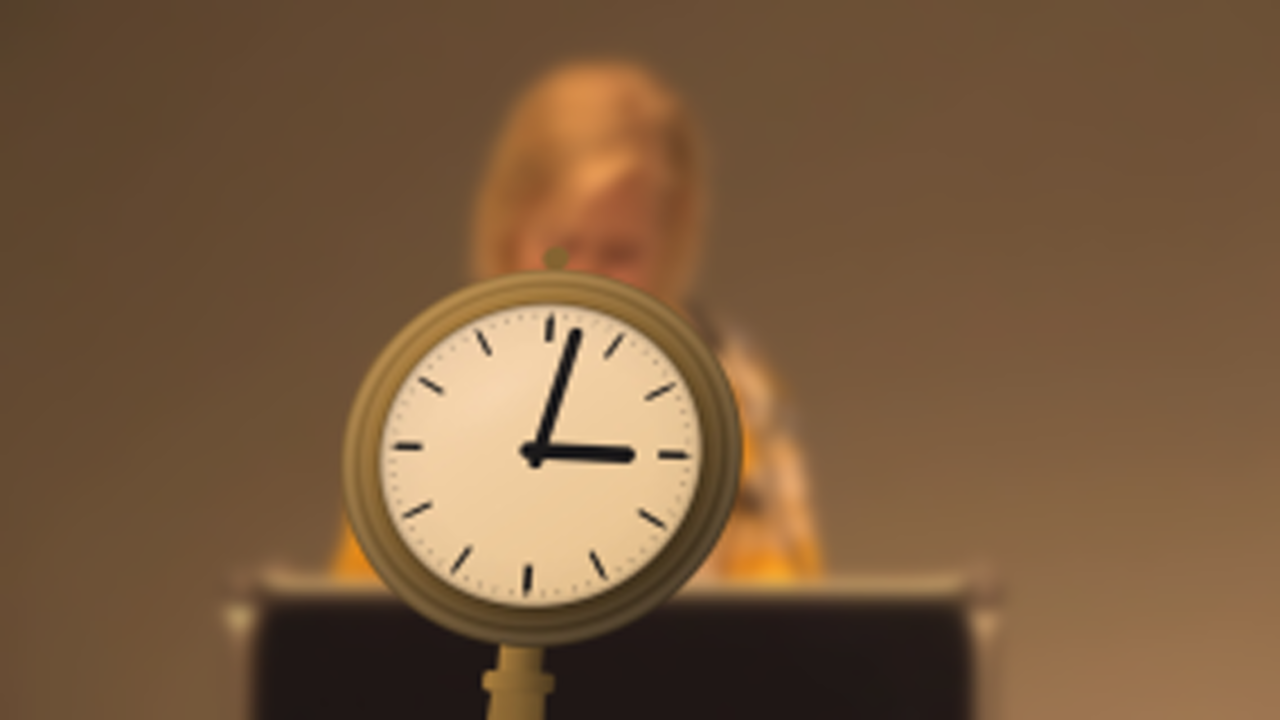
h=3 m=2
